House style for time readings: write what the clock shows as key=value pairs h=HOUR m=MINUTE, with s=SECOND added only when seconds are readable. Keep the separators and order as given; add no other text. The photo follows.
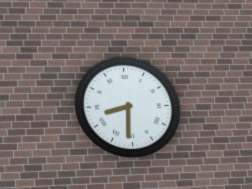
h=8 m=31
